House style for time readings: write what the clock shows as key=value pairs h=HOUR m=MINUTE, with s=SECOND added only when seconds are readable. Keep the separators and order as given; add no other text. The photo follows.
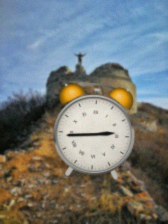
h=2 m=44
